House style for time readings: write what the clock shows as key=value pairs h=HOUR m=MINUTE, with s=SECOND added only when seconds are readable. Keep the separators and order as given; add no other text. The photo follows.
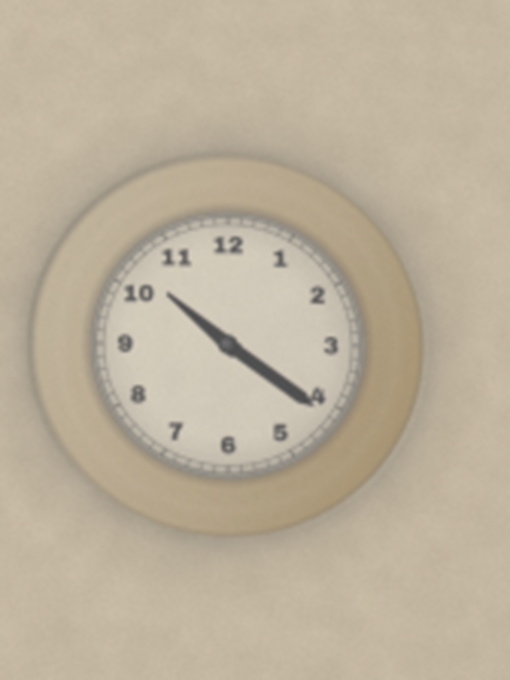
h=10 m=21
